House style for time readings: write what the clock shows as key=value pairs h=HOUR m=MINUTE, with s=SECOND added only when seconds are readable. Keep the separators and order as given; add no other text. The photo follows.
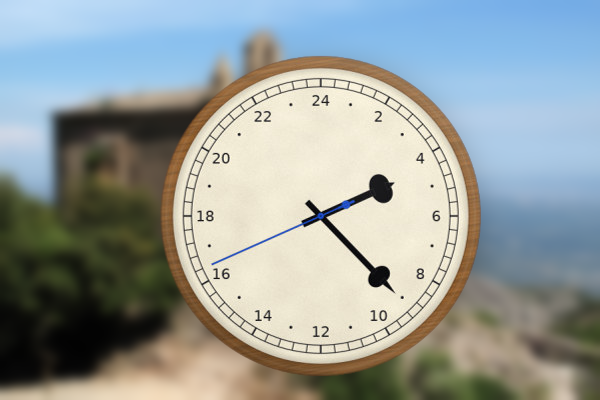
h=4 m=22 s=41
